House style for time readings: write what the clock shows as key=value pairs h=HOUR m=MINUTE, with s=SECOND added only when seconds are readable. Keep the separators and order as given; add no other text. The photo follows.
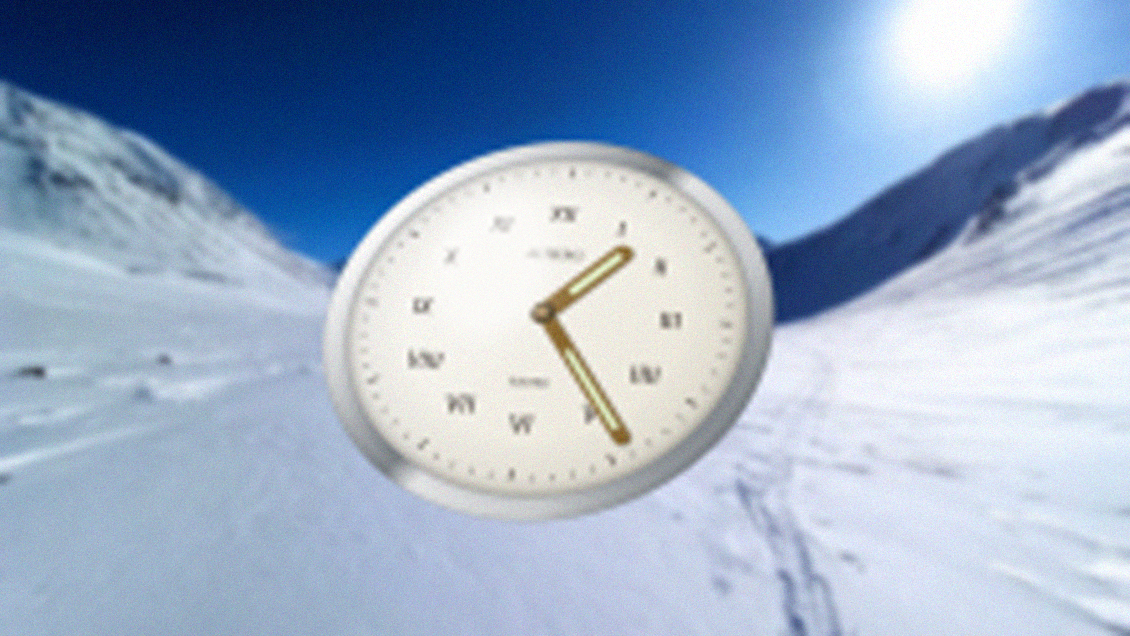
h=1 m=24
